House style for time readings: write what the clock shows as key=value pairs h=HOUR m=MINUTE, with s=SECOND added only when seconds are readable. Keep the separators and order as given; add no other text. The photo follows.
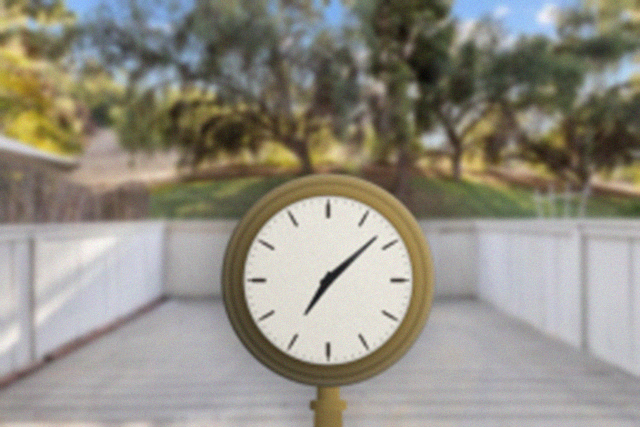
h=7 m=8
